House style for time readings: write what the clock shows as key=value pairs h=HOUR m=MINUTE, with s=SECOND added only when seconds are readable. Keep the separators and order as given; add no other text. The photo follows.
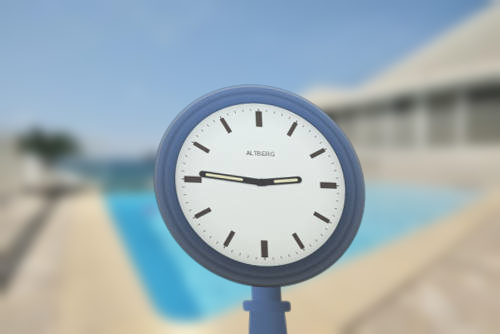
h=2 m=46
